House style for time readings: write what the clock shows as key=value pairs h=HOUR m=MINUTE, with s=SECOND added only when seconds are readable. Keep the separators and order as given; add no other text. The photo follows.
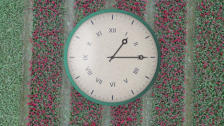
h=1 m=15
